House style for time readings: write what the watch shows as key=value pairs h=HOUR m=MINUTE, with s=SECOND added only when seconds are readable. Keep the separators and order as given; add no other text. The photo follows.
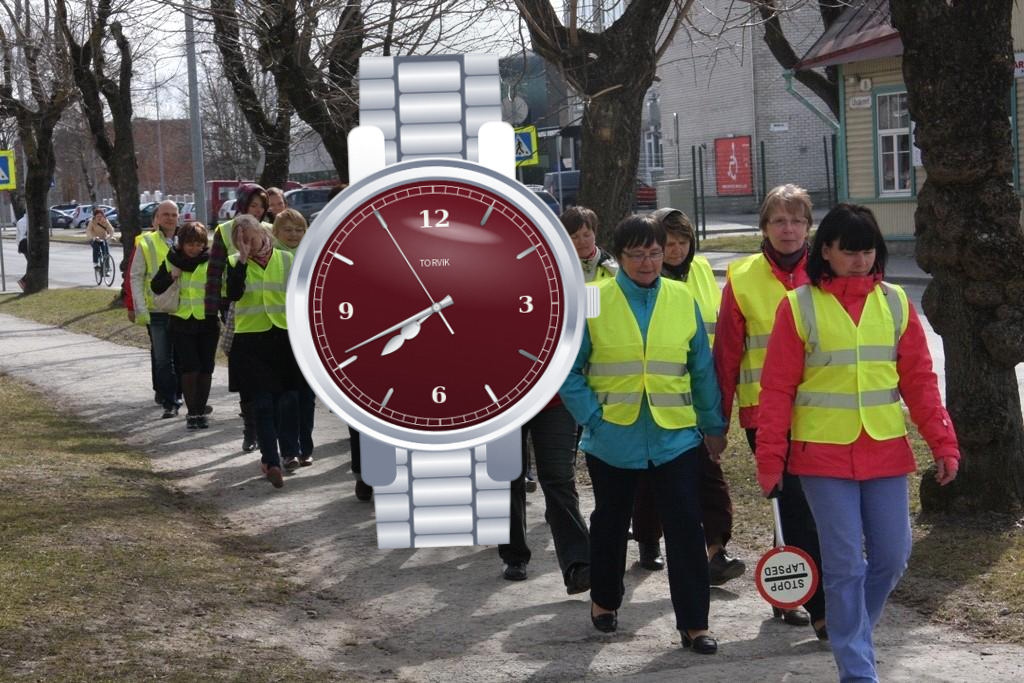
h=7 m=40 s=55
